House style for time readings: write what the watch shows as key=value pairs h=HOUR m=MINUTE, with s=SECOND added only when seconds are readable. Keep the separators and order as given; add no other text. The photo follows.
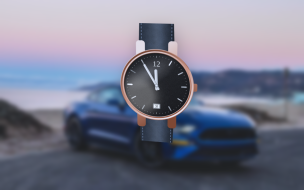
h=11 m=55
